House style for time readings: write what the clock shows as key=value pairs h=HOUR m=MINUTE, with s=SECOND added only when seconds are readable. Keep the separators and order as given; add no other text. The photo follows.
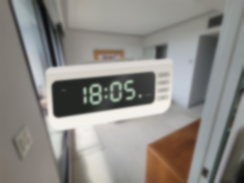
h=18 m=5
